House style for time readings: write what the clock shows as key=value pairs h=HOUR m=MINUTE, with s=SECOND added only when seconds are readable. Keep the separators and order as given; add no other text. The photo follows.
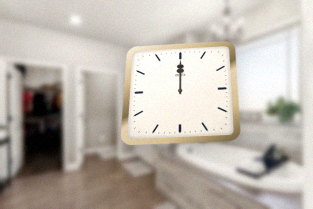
h=12 m=0
